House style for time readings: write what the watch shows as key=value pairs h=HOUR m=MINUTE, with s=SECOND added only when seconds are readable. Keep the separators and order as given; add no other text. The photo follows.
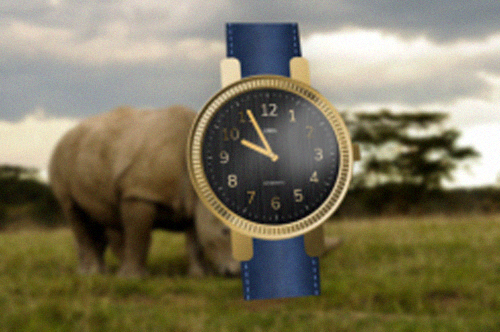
h=9 m=56
